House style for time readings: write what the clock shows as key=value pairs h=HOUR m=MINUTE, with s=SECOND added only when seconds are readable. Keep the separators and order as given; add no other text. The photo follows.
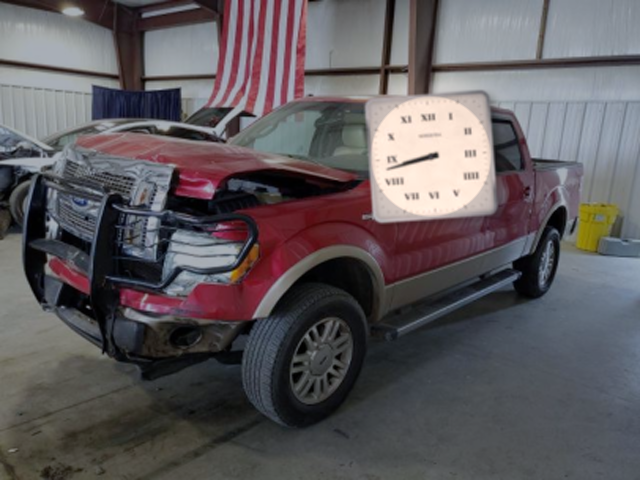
h=8 m=43
